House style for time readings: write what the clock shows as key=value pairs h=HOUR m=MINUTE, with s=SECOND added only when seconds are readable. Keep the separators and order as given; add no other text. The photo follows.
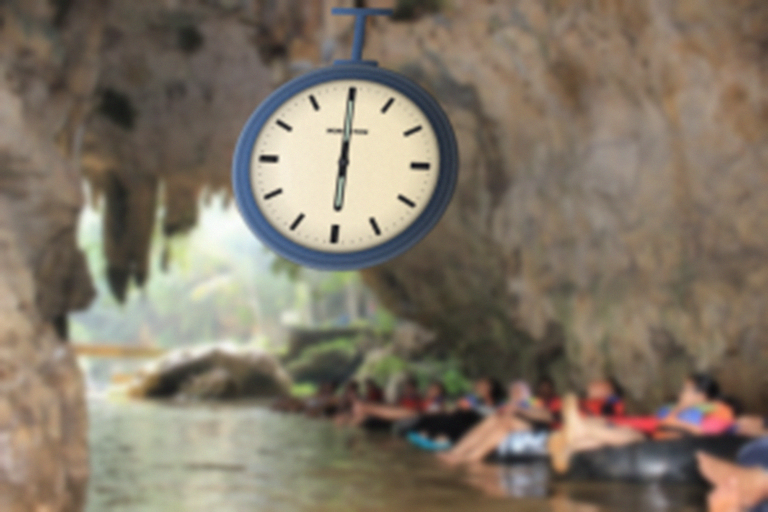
h=6 m=0
